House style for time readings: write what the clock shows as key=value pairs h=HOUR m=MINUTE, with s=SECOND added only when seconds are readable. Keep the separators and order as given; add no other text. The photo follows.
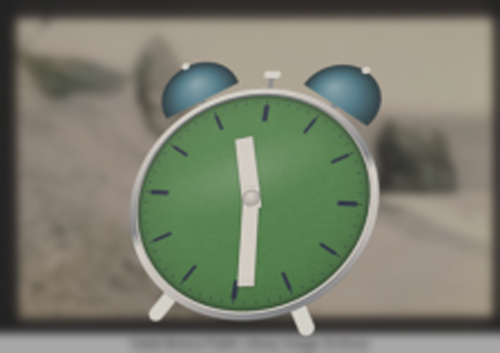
h=11 m=29
